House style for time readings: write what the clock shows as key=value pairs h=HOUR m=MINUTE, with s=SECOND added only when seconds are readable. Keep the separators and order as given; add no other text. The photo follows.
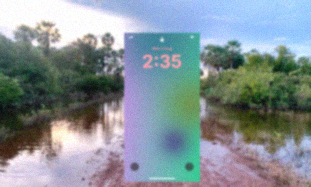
h=2 m=35
